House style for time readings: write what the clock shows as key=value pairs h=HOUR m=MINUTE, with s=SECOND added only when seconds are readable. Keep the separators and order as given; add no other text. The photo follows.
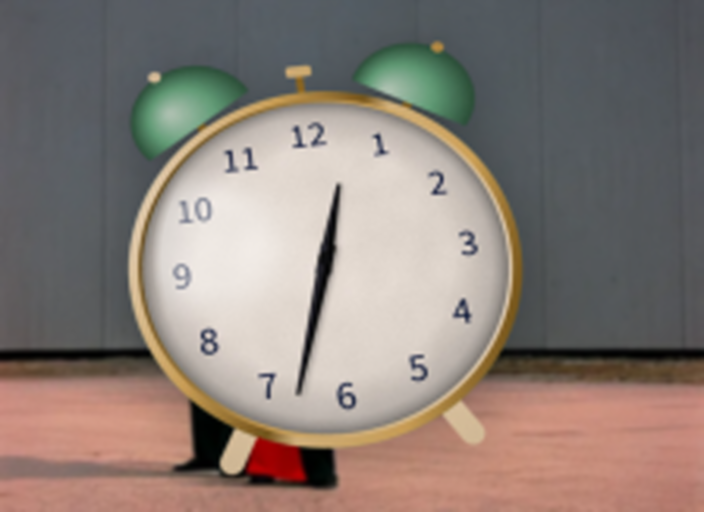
h=12 m=33
